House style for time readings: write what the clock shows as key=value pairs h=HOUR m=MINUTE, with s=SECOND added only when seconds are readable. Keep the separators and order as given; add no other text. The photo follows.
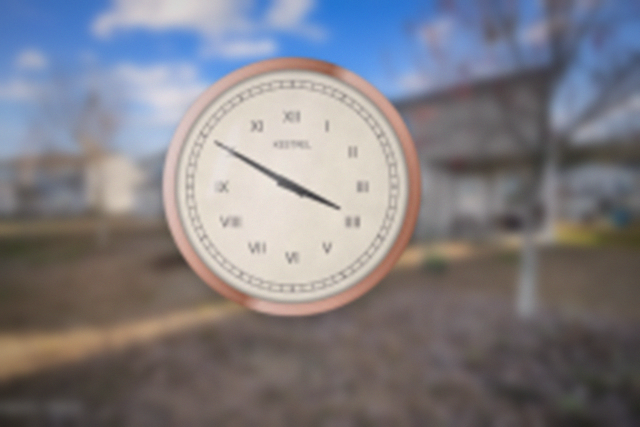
h=3 m=50
